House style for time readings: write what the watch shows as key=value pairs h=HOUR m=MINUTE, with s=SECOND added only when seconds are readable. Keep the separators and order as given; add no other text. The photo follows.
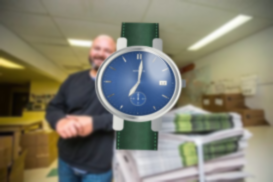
h=7 m=1
